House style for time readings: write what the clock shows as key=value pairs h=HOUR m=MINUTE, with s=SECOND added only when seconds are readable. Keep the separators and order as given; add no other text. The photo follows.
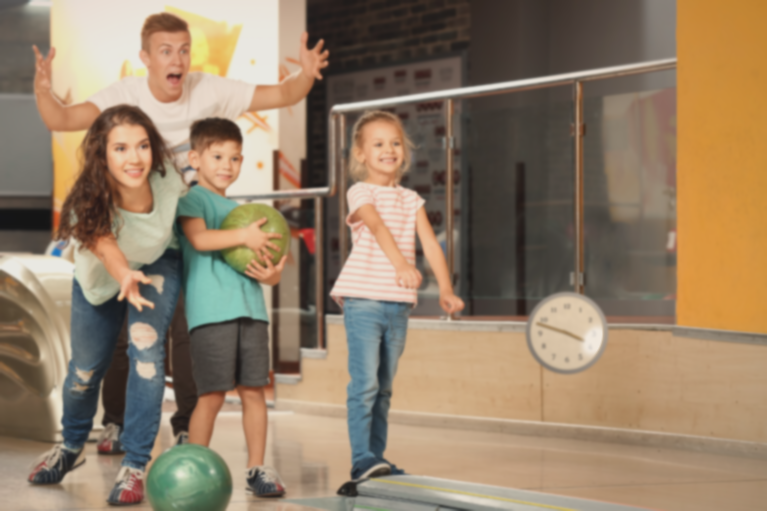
h=3 m=48
